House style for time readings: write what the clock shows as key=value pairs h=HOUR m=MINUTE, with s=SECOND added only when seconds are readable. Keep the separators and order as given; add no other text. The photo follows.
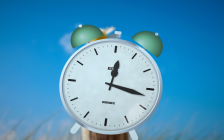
h=12 m=17
